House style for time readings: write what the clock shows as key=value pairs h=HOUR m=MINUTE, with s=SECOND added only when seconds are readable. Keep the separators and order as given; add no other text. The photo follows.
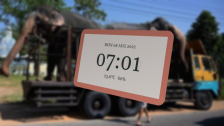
h=7 m=1
